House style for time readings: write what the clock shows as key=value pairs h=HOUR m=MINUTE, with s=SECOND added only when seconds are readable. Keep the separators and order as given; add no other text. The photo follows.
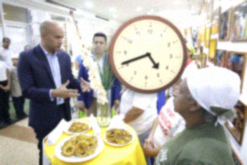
h=4 m=41
